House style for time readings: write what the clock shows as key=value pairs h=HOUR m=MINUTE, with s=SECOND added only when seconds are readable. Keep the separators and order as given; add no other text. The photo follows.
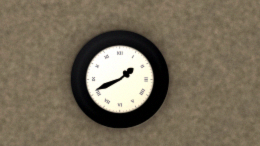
h=1 m=41
